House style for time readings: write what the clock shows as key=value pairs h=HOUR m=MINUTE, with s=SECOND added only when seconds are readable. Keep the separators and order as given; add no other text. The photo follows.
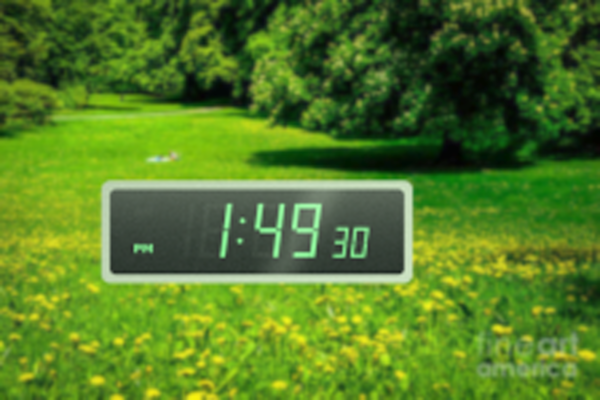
h=1 m=49 s=30
